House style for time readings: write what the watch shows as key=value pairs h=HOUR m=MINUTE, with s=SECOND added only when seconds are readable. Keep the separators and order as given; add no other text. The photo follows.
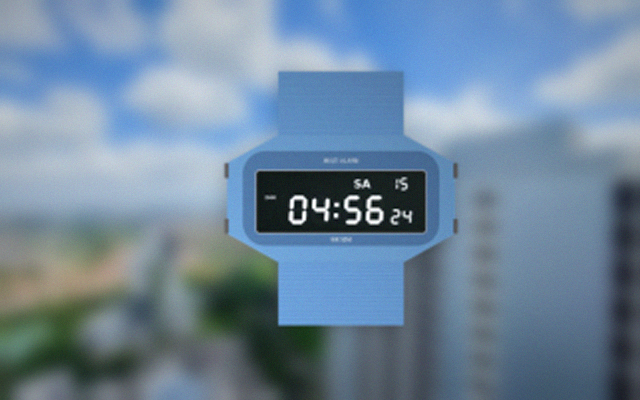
h=4 m=56 s=24
